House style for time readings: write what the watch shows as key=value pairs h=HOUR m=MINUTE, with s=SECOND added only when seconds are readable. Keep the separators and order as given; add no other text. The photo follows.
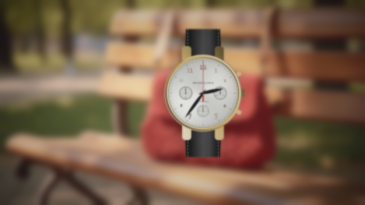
h=2 m=36
